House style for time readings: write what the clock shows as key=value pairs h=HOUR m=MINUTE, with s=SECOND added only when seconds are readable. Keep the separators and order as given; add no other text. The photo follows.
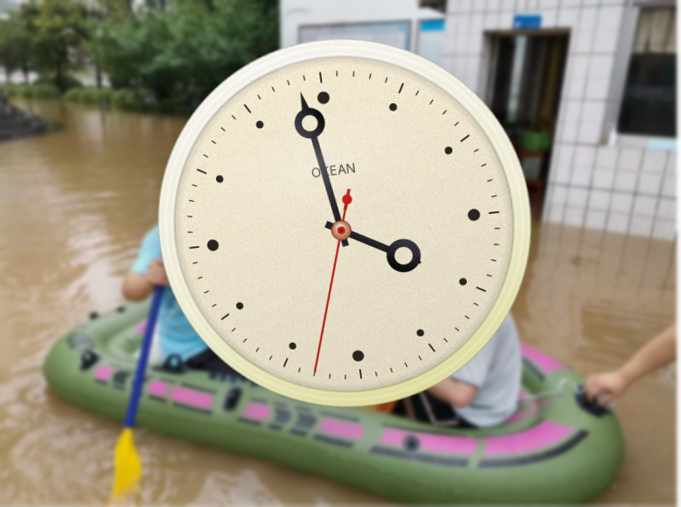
h=3 m=58 s=33
